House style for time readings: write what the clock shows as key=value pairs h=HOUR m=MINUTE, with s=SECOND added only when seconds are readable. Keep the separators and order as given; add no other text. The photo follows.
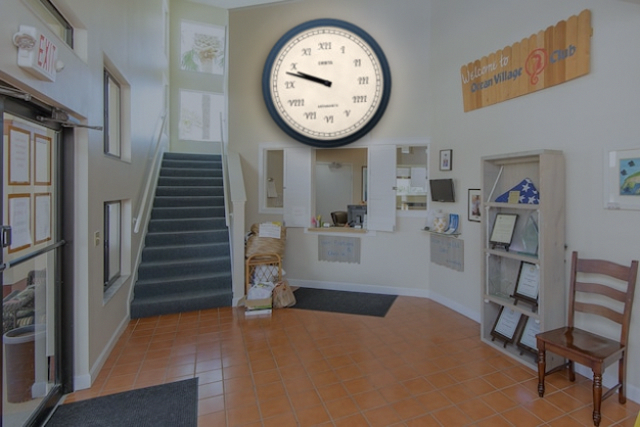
h=9 m=48
